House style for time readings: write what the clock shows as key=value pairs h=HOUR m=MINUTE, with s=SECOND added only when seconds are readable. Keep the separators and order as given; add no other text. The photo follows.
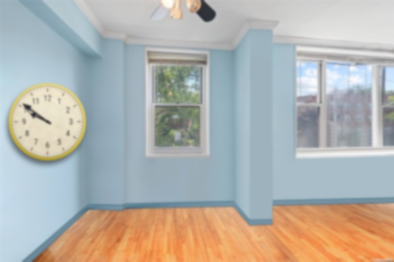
h=9 m=51
